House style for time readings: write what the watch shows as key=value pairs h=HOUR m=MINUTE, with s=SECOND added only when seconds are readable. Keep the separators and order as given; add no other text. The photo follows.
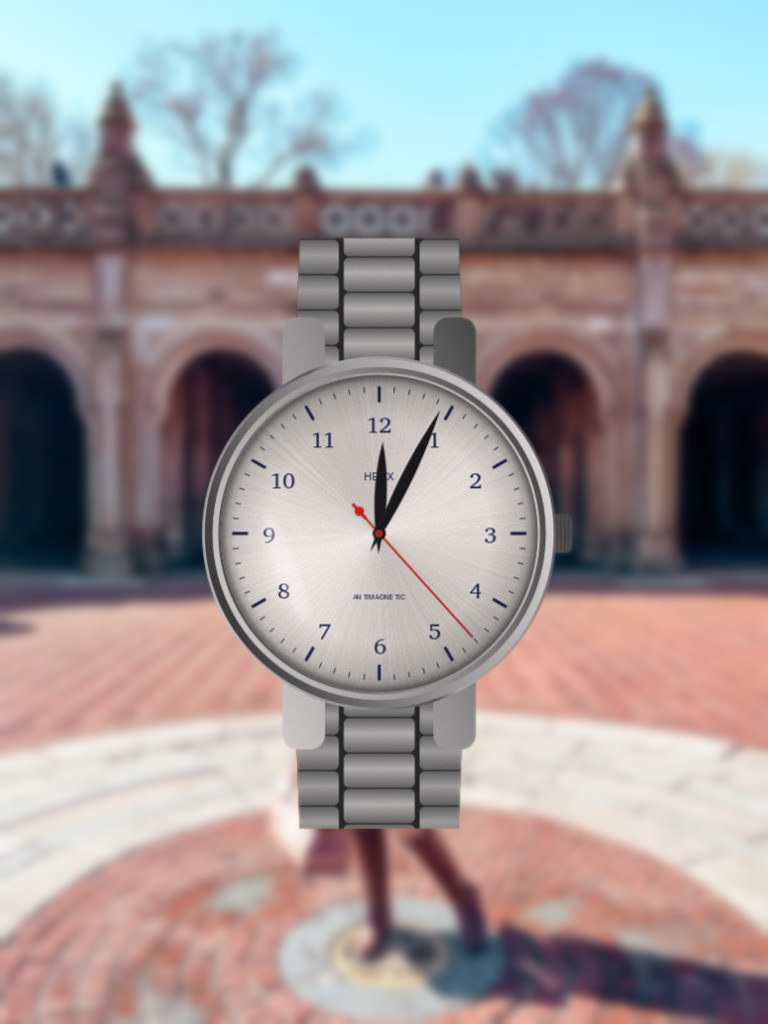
h=12 m=4 s=23
